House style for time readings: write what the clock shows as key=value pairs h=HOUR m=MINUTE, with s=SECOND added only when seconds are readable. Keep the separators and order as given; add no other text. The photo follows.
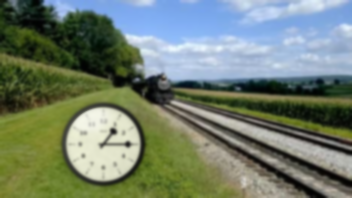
h=1 m=15
